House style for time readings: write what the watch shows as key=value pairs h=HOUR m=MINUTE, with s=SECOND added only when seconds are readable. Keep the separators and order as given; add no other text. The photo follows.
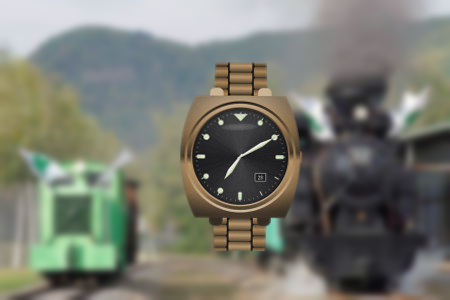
h=7 m=10
